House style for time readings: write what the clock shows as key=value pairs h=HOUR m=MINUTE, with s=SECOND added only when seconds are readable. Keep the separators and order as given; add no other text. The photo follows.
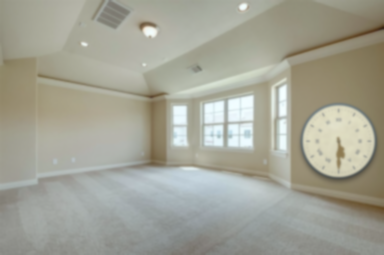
h=5 m=30
